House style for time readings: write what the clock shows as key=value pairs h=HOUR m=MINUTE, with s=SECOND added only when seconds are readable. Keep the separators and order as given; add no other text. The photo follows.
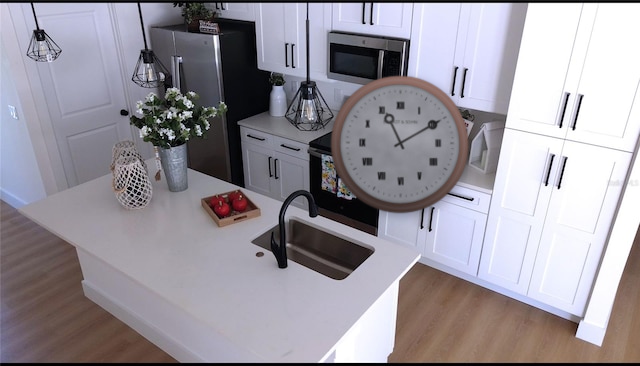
h=11 m=10
